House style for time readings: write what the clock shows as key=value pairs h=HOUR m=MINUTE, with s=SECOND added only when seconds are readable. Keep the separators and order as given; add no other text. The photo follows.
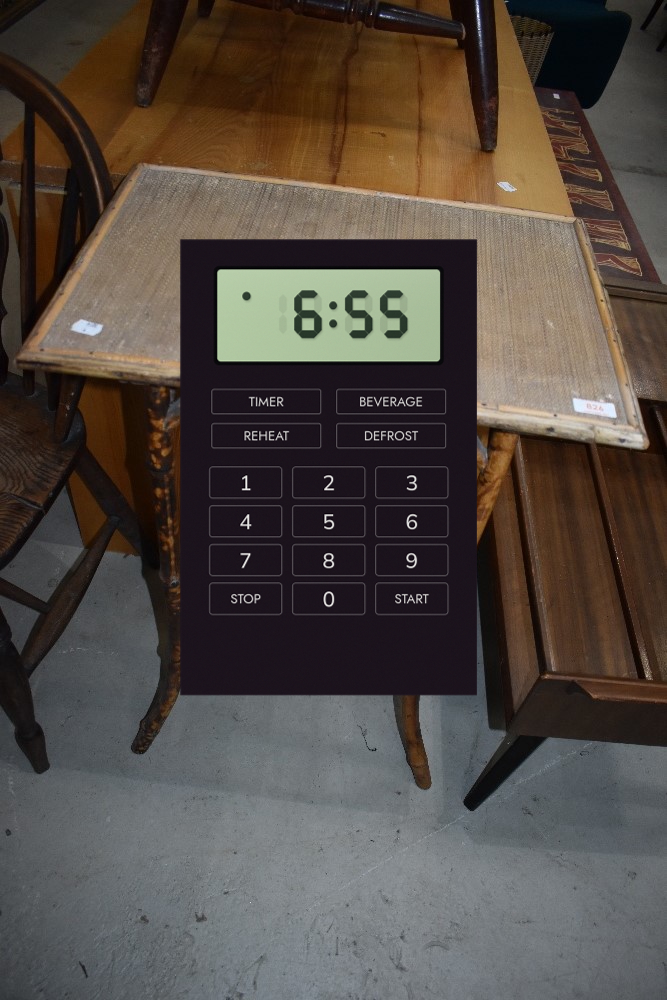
h=6 m=55
